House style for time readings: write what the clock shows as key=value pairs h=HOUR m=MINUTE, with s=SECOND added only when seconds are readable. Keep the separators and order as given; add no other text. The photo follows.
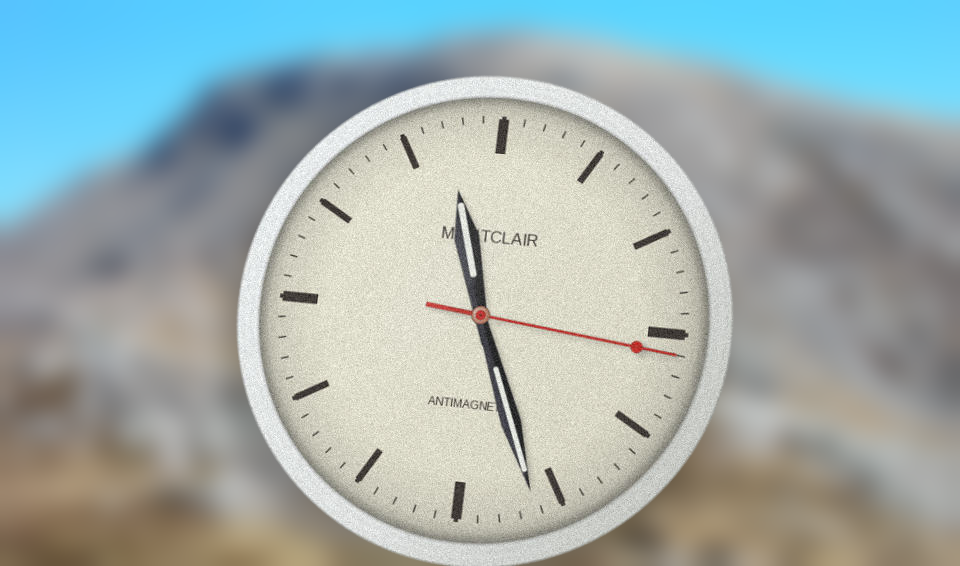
h=11 m=26 s=16
